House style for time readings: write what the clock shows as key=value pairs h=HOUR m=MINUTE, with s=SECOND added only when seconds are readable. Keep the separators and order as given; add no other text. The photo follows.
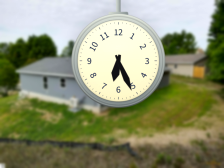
h=6 m=26
